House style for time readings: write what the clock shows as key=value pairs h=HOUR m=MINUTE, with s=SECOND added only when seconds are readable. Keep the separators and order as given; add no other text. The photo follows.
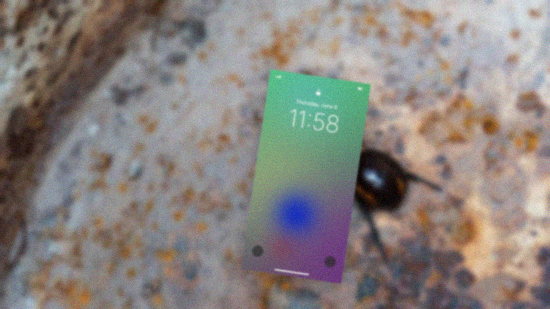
h=11 m=58
